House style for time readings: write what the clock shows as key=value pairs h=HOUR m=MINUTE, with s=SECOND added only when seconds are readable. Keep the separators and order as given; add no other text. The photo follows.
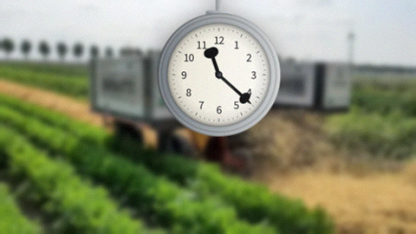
h=11 m=22
